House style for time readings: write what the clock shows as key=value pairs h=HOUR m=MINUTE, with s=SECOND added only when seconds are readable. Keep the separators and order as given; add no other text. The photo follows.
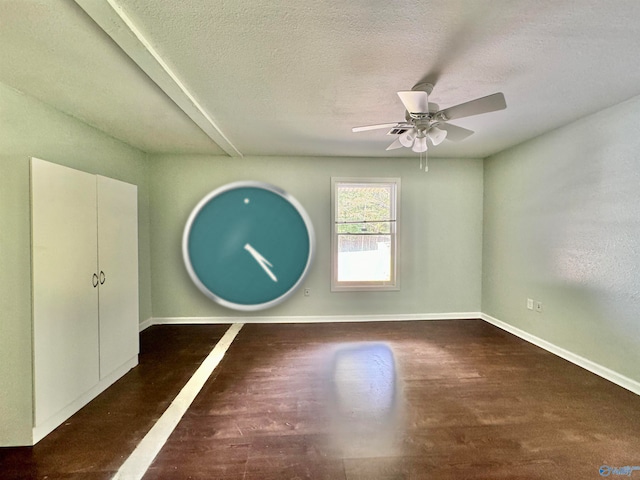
h=4 m=24
